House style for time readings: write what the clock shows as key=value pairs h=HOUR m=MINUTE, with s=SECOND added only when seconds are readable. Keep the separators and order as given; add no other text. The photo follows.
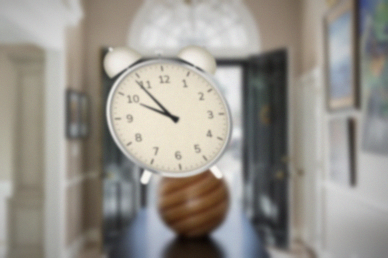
h=9 m=54
